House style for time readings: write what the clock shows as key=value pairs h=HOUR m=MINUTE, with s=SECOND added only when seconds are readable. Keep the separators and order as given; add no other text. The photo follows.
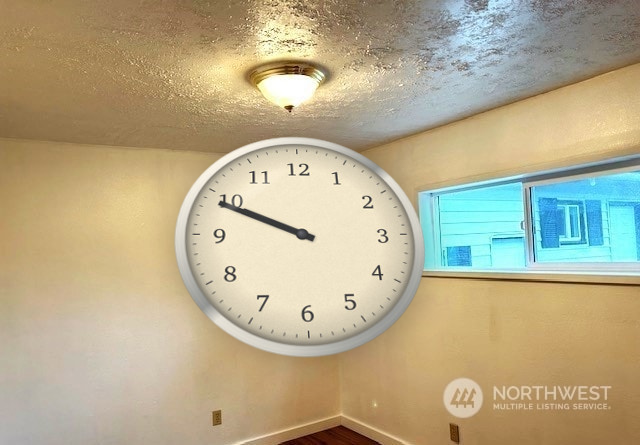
h=9 m=49
